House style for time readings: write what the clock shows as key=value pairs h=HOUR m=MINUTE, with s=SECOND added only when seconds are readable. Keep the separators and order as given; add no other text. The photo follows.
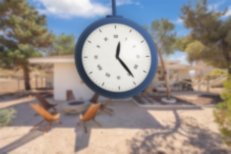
h=12 m=24
